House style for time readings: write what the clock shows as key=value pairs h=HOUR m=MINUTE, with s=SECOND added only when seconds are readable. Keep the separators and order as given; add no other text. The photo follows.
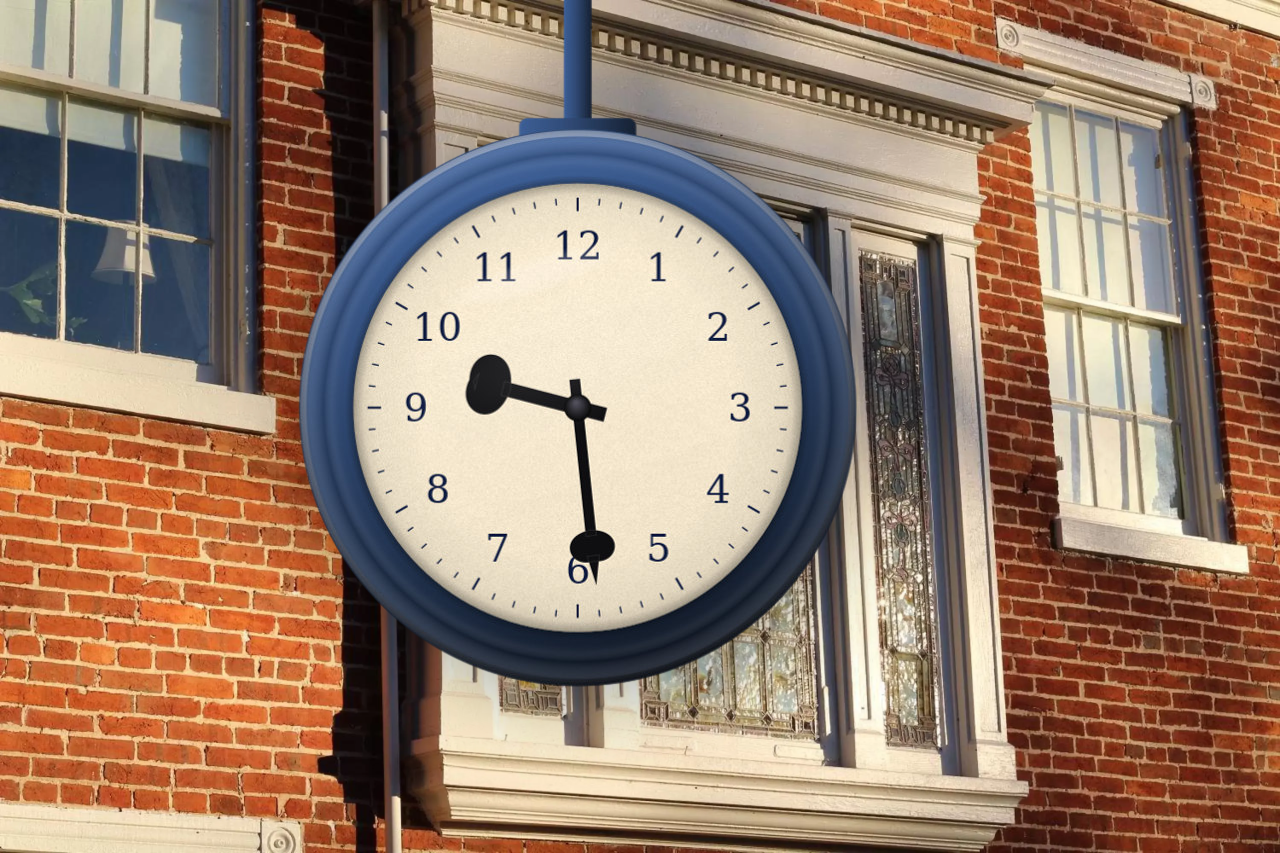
h=9 m=29
